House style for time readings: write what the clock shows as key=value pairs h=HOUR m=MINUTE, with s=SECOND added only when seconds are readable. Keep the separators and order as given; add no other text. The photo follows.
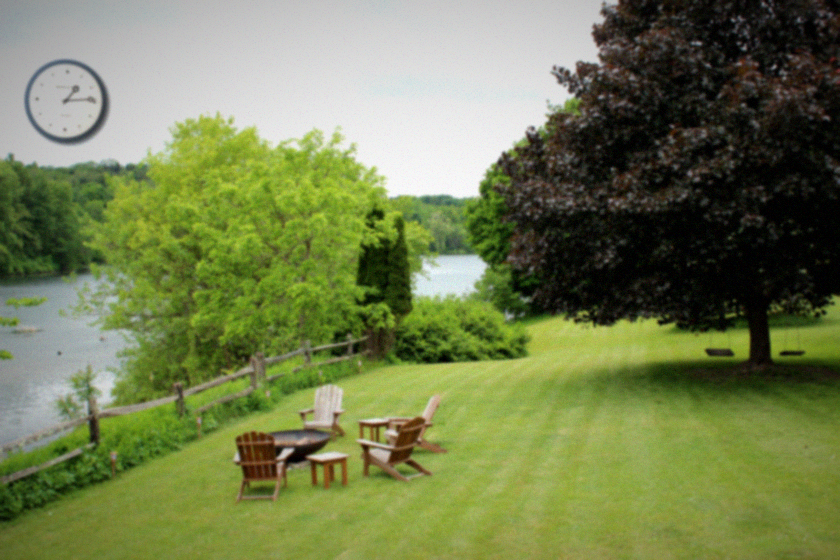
h=1 m=14
